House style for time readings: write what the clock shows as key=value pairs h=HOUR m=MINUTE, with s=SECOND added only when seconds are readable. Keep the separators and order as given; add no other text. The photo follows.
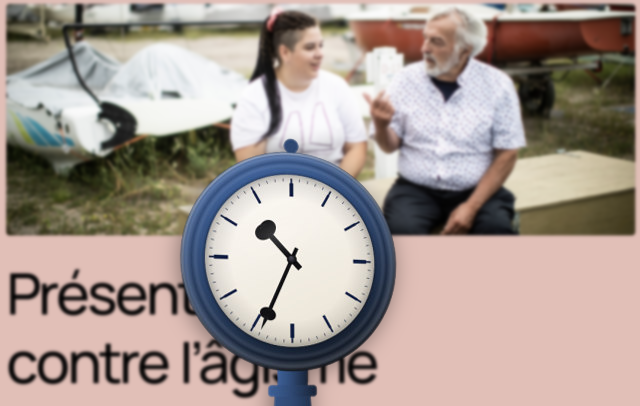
h=10 m=34
